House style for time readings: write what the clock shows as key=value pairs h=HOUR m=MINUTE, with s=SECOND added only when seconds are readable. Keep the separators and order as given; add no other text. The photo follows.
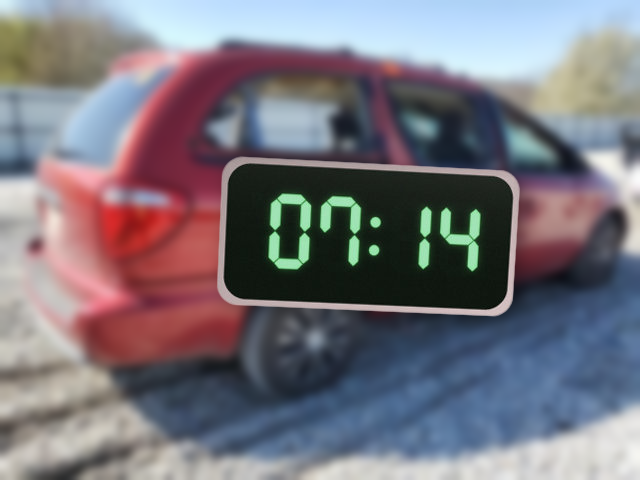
h=7 m=14
